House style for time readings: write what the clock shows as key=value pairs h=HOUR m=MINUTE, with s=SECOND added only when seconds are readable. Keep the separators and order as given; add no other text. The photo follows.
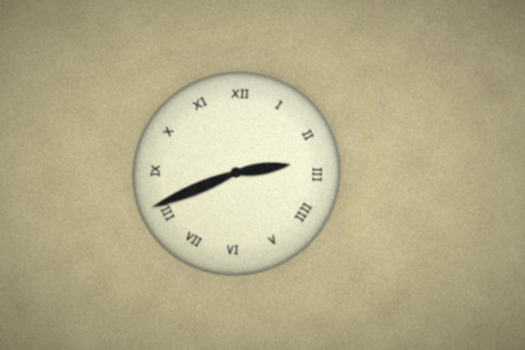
h=2 m=41
